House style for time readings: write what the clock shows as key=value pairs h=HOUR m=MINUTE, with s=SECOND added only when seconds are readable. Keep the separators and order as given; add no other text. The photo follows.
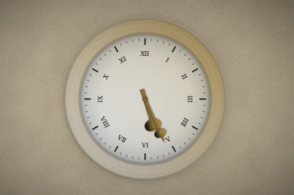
h=5 m=26
